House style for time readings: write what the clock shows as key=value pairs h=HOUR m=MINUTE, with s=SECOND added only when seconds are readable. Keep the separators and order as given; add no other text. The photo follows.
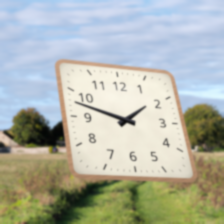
h=1 m=48
